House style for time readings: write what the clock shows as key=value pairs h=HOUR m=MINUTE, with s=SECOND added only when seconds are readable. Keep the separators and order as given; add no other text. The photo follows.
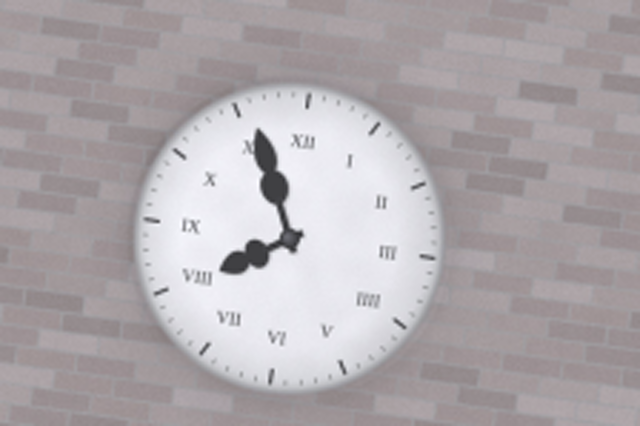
h=7 m=56
